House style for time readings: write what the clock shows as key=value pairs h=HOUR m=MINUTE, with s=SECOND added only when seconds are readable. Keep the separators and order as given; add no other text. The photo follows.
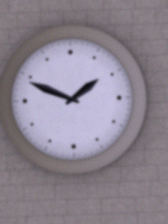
h=1 m=49
